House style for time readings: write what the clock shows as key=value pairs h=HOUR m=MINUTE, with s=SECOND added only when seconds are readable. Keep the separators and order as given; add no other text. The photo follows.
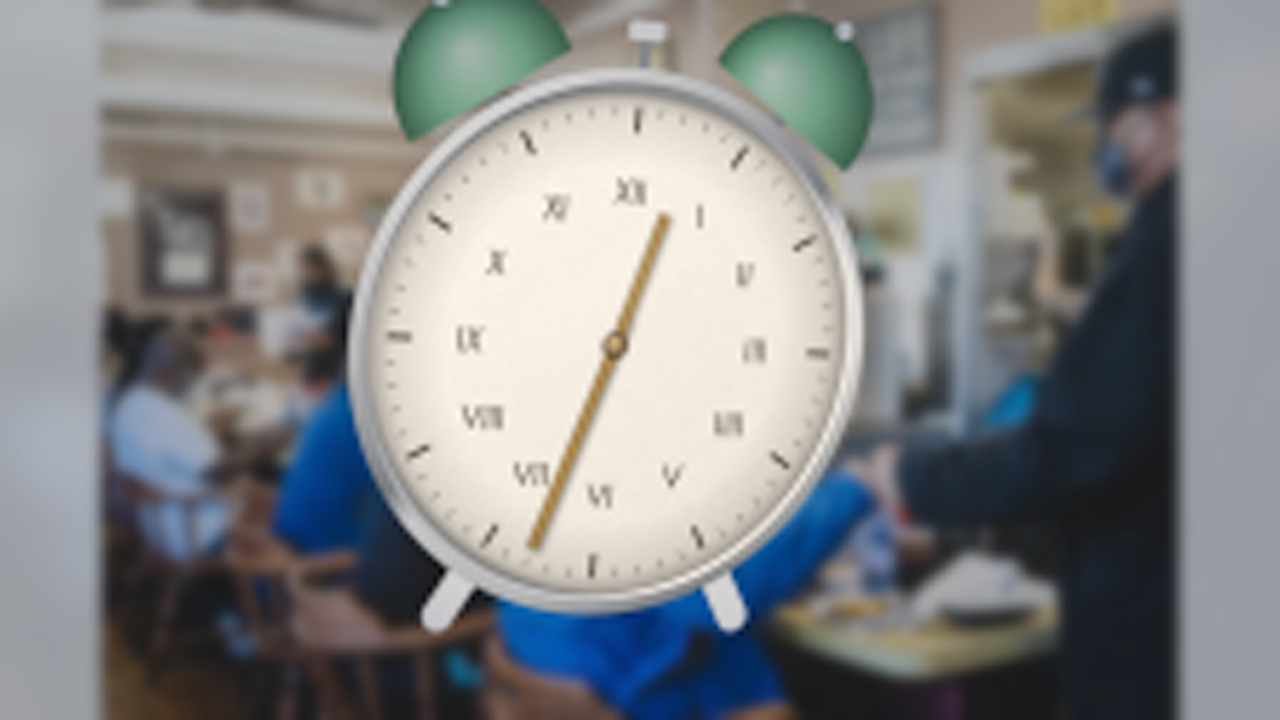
h=12 m=33
